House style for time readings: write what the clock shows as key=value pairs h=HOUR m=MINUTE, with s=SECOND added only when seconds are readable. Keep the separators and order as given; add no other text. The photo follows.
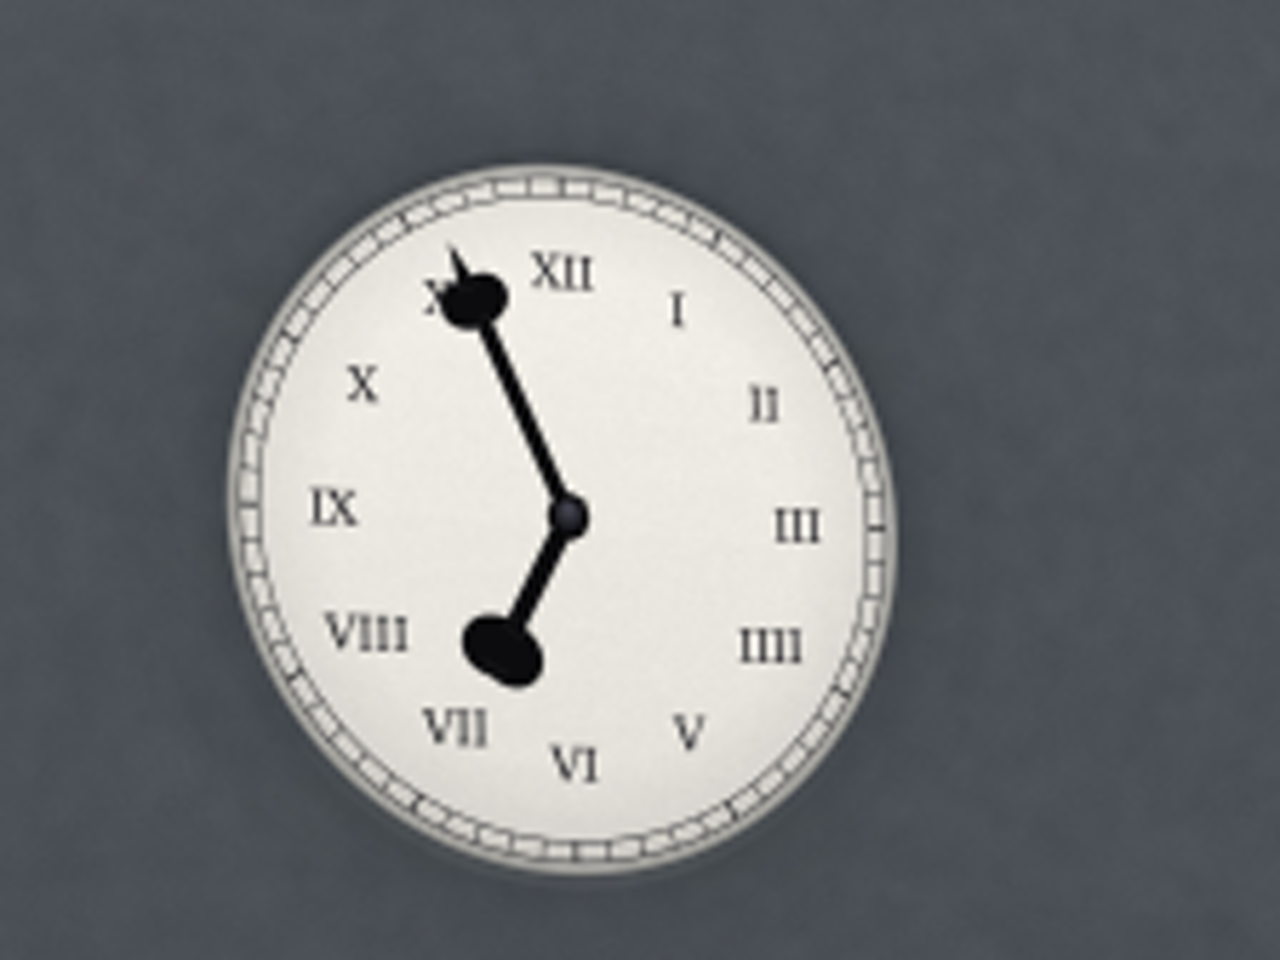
h=6 m=56
